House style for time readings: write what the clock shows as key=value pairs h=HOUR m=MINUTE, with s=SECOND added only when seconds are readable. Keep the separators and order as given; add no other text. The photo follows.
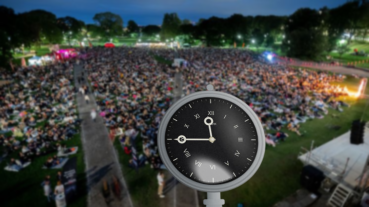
h=11 m=45
